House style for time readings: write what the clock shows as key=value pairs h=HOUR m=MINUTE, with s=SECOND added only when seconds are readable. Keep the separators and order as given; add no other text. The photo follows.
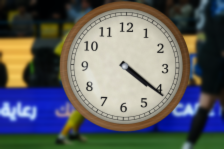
h=4 m=21
